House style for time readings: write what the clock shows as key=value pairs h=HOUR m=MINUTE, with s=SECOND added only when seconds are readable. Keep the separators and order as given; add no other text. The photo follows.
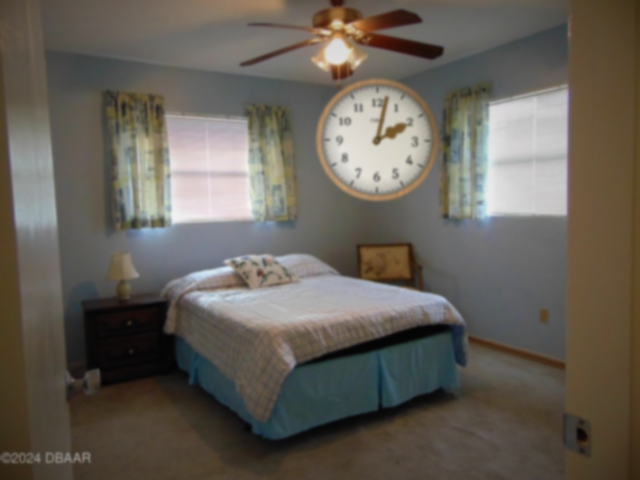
h=2 m=2
